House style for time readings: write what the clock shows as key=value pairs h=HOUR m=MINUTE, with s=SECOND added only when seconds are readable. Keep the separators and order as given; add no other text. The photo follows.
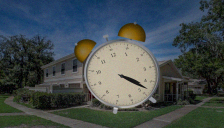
h=4 m=23
